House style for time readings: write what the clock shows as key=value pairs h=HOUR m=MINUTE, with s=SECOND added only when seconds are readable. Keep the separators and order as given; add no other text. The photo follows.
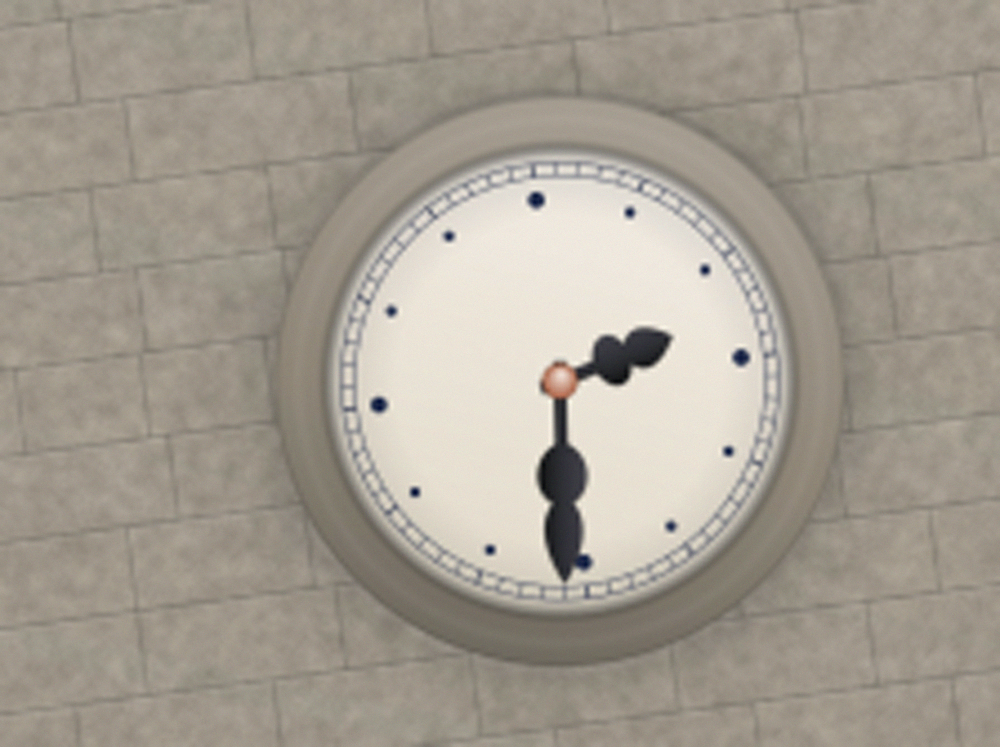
h=2 m=31
